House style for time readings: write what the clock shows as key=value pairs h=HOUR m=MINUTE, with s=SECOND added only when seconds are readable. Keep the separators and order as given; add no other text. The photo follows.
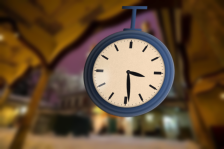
h=3 m=29
